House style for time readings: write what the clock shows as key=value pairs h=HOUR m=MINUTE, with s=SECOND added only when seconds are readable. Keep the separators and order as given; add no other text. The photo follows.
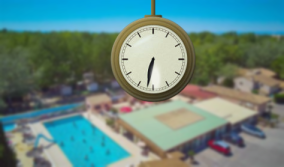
h=6 m=32
